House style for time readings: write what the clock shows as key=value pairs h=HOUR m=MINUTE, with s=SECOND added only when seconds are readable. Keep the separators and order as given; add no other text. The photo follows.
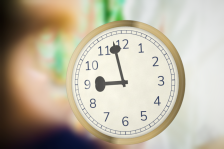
h=8 m=58
